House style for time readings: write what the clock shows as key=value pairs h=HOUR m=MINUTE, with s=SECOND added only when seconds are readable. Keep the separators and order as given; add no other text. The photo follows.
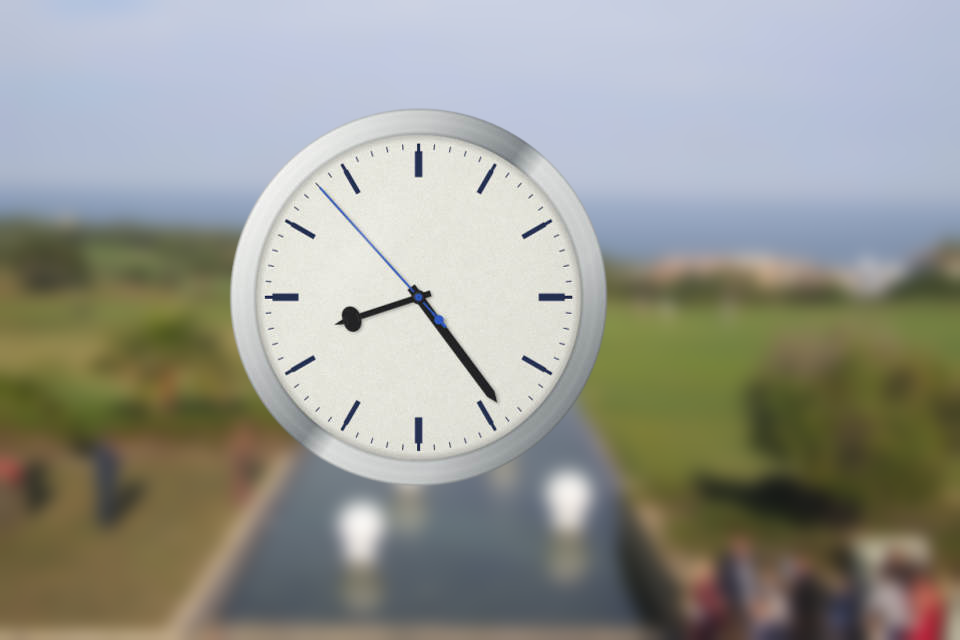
h=8 m=23 s=53
